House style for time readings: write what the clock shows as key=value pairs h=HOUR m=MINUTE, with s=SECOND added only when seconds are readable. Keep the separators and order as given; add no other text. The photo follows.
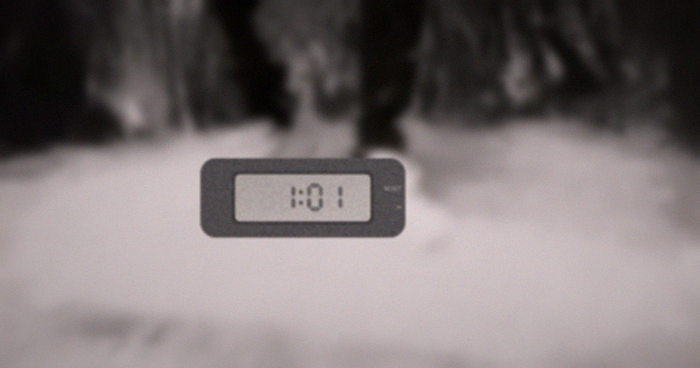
h=1 m=1
